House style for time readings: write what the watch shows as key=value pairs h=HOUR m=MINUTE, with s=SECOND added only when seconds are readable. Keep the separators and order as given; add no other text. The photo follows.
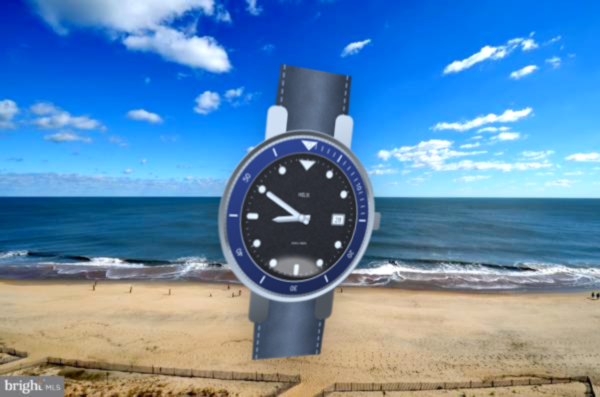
h=8 m=50
